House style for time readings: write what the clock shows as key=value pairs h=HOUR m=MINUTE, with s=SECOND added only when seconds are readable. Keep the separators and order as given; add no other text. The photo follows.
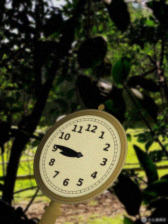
h=8 m=46
